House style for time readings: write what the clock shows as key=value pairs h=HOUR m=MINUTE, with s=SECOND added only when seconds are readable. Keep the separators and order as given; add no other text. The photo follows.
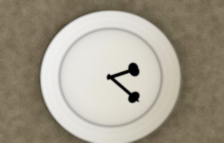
h=2 m=22
